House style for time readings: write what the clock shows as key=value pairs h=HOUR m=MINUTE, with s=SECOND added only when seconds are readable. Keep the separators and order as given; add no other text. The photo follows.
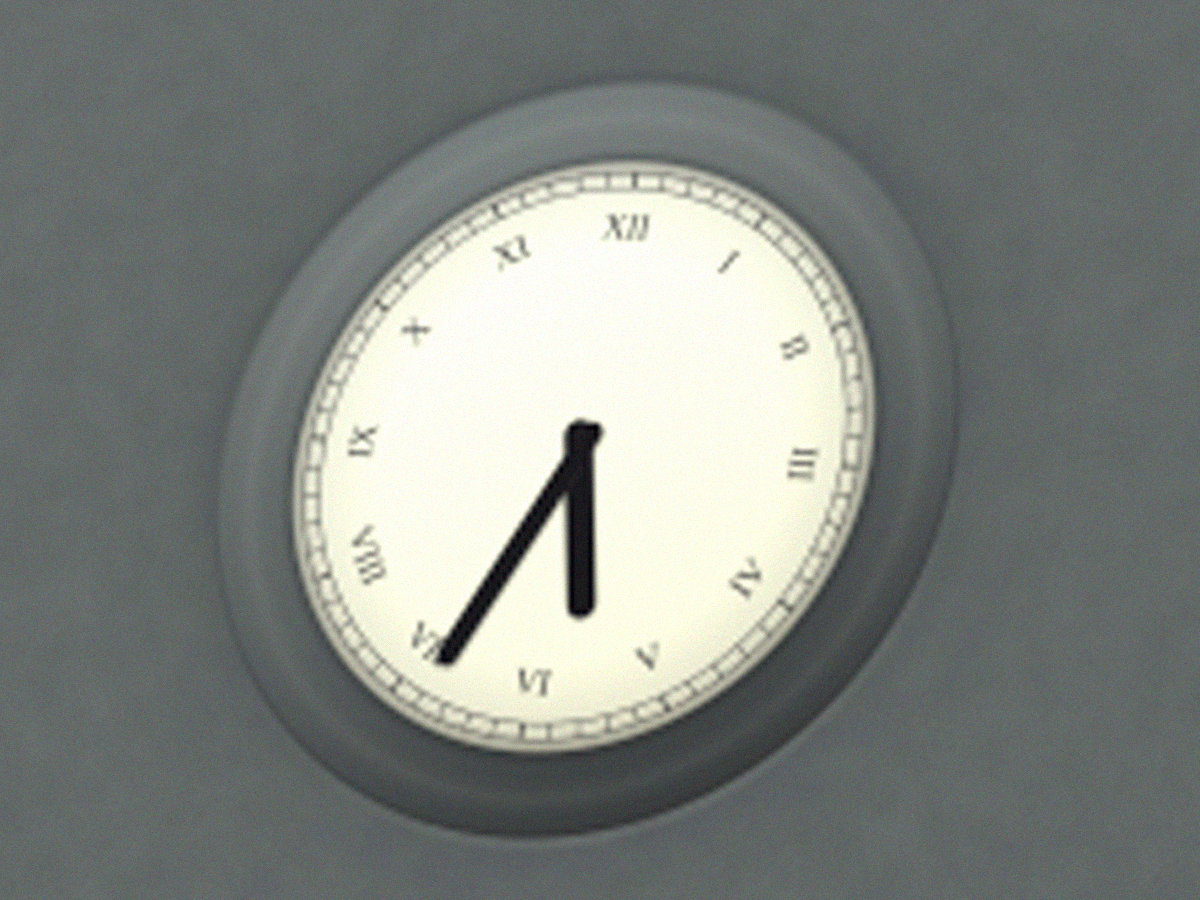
h=5 m=34
